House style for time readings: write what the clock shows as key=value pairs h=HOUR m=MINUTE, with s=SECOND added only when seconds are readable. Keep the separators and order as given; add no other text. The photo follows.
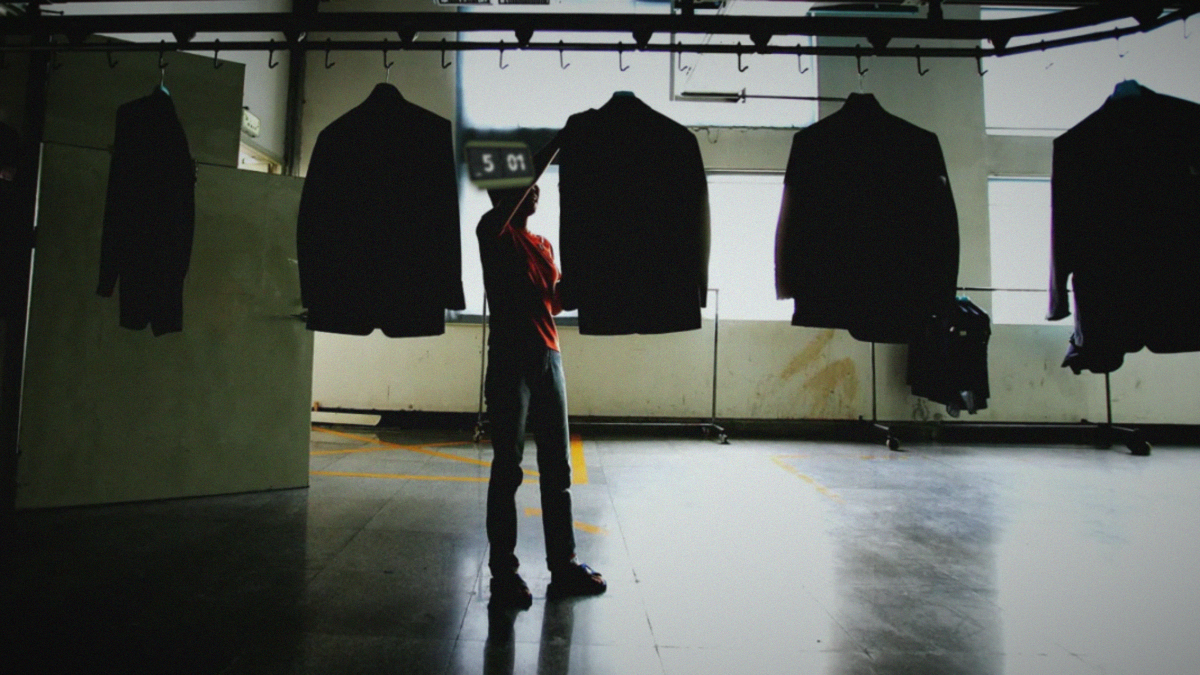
h=5 m=1
